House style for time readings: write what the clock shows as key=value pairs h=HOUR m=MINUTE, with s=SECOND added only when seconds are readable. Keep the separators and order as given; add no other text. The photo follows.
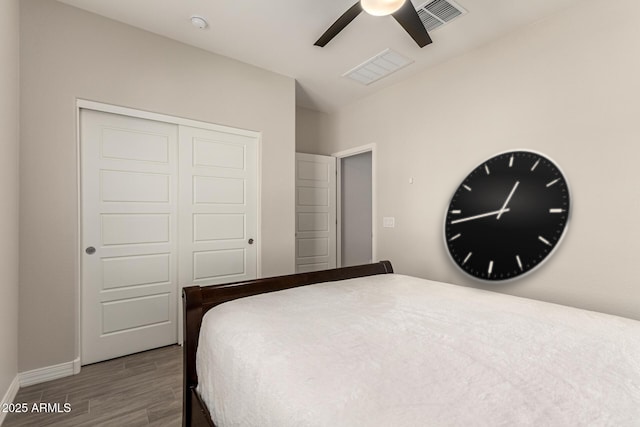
h=12 m=43
